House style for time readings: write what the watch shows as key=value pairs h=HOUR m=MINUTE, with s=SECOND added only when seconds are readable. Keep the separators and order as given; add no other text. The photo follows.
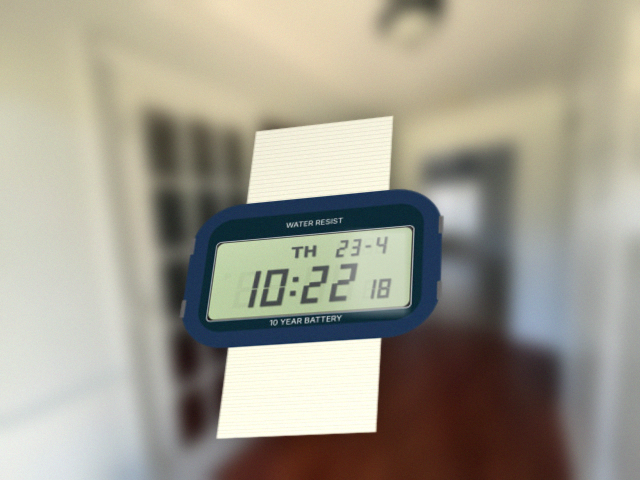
h=10 m=22 s=18
